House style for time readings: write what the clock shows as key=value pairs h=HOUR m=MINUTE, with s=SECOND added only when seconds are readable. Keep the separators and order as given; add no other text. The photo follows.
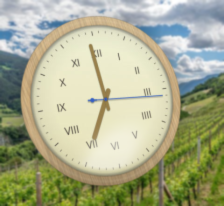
h=6 m=59 s=16
